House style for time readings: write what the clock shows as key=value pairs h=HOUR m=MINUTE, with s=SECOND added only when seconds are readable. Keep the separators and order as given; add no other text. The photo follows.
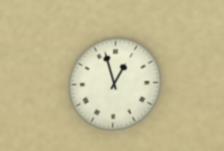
h=12 m=57
